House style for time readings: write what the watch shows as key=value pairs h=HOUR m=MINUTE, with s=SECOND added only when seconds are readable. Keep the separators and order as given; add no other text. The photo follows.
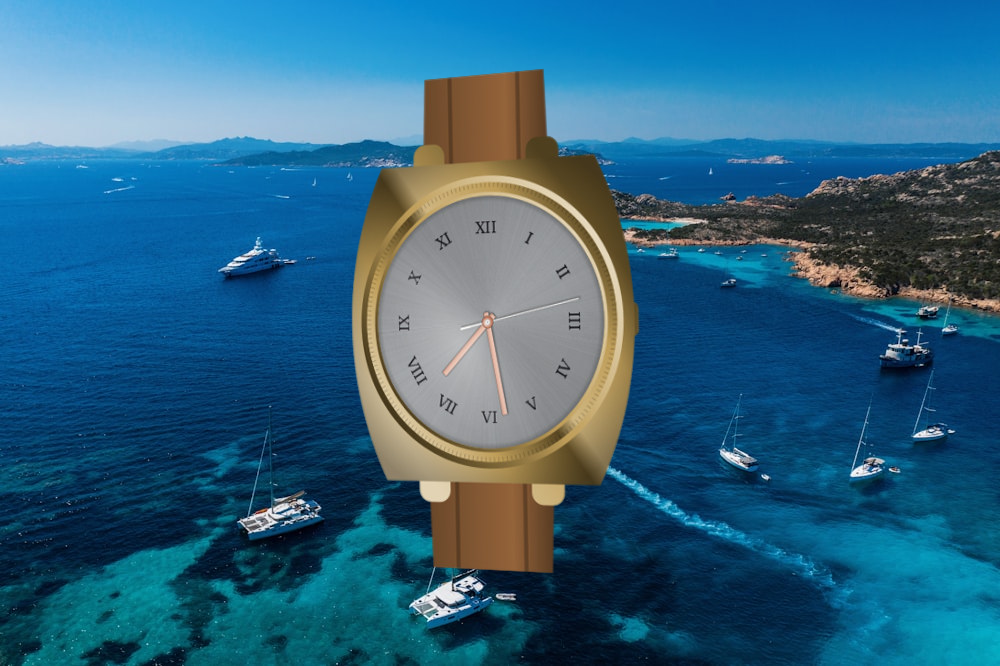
h=7 m=28 s=13
